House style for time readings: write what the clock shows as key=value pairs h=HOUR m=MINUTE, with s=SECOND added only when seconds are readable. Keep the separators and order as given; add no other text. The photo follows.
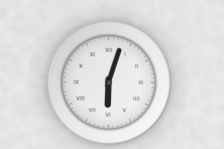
h=6 m=3
